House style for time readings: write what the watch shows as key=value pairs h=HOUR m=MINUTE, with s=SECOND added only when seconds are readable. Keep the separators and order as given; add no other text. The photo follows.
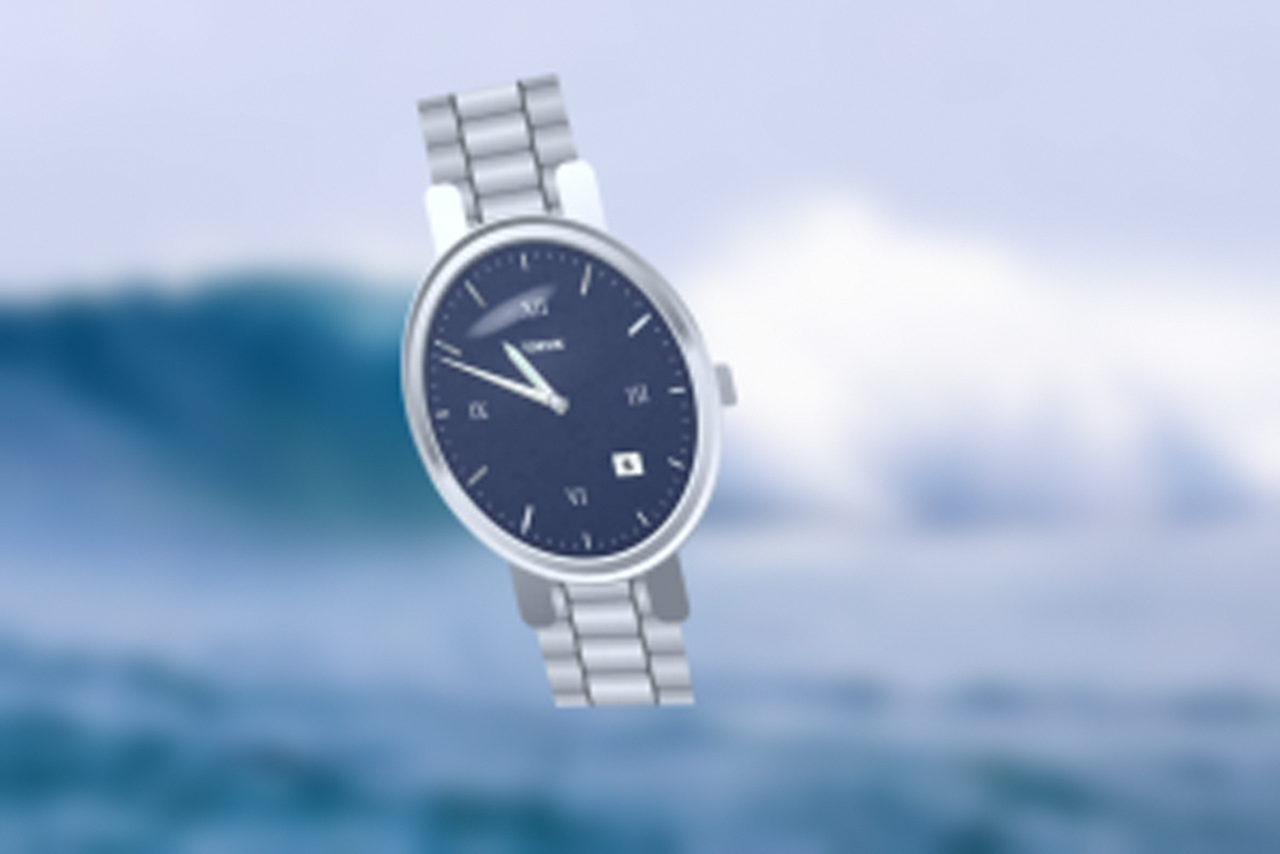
h=10 m=49
